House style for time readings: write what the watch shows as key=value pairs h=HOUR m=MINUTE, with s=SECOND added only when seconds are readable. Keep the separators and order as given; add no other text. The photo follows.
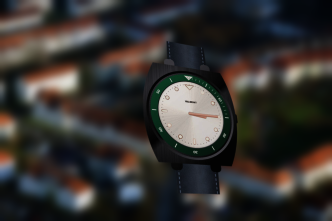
h=3 m=15
